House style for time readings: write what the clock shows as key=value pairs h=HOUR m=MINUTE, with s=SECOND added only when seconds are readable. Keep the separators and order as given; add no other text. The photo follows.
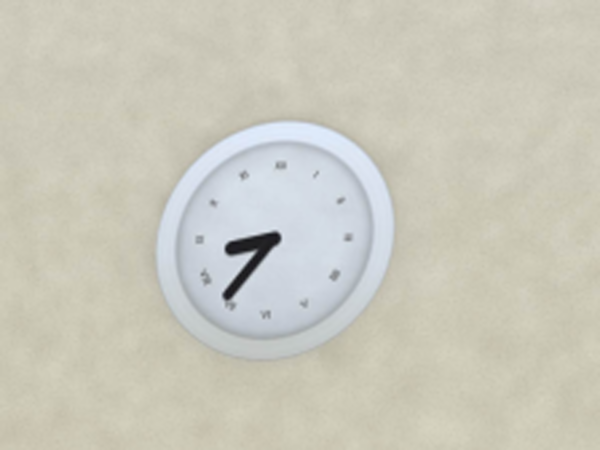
h=8 m=36
